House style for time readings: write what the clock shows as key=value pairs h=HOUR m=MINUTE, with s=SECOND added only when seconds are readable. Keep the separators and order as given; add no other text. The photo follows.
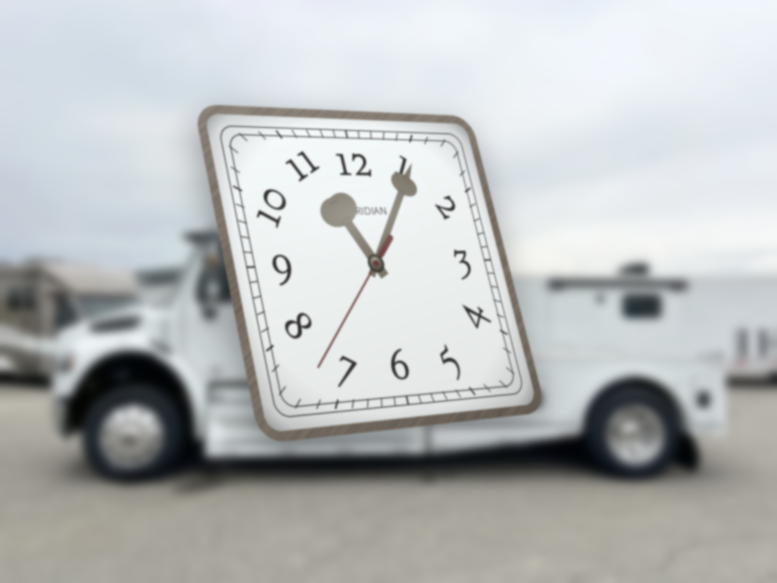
h=11 m=5 s=37
